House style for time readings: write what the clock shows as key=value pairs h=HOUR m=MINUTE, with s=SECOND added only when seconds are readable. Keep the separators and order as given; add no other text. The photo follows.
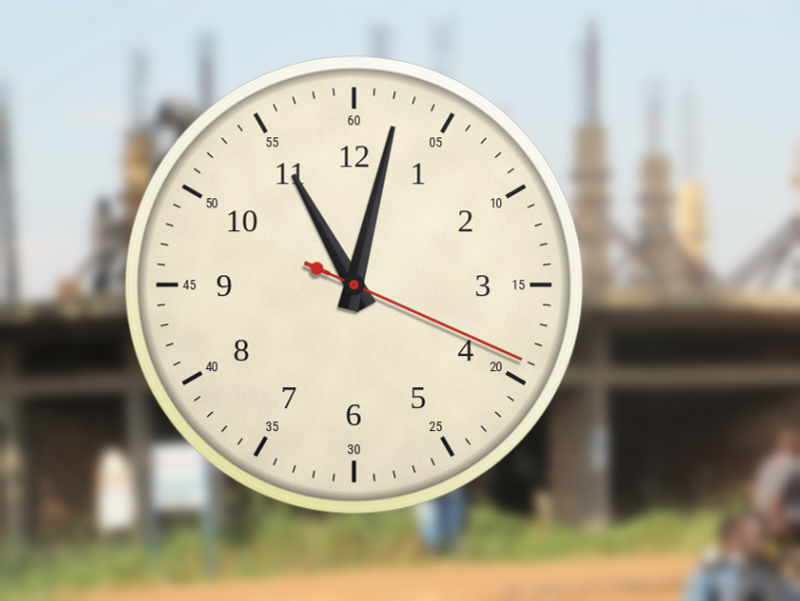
h=11 m=2 s=19
